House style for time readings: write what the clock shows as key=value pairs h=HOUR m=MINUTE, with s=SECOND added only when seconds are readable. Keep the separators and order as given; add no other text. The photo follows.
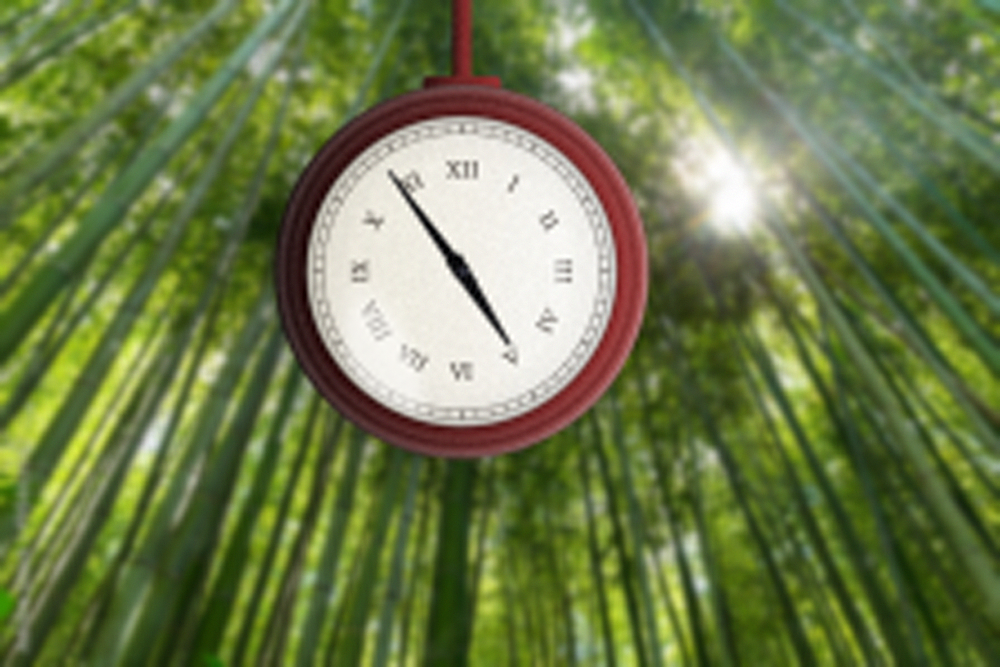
h=4 m=54
